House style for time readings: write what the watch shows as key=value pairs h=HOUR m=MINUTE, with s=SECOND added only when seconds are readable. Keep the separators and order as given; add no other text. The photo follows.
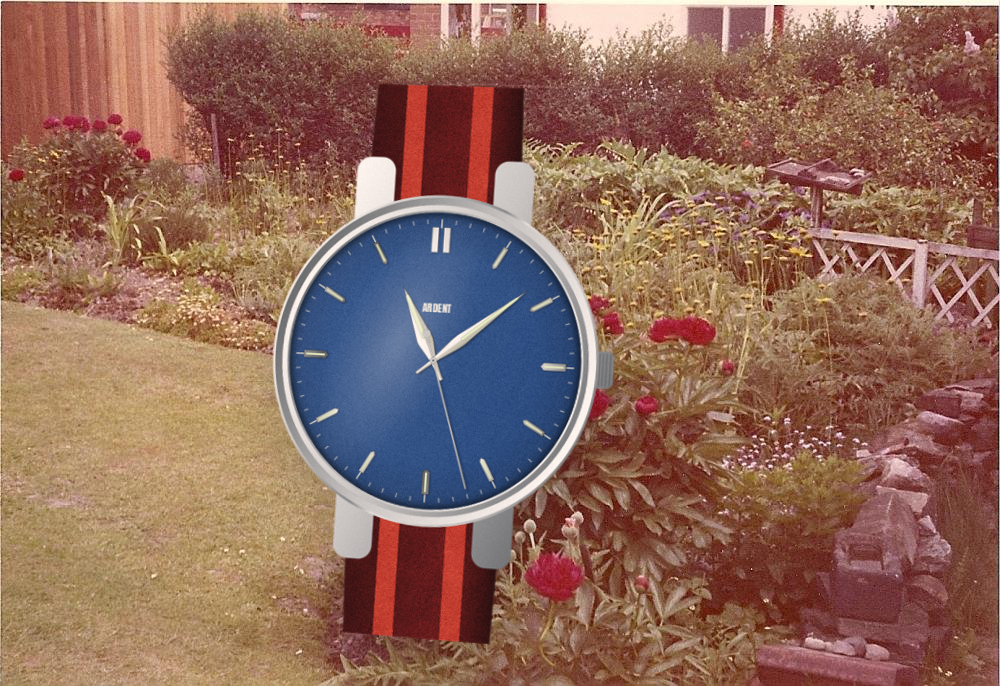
h=11 m=8 s=27
